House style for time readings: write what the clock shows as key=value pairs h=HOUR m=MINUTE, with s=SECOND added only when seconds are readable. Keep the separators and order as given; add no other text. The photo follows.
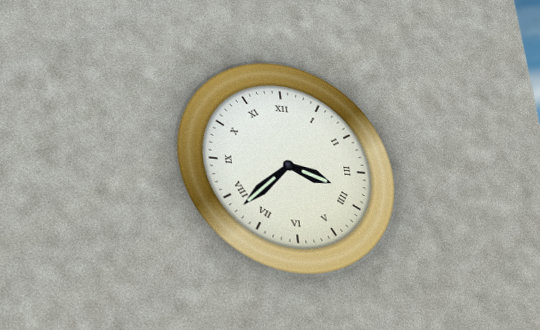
h=3 m=38
